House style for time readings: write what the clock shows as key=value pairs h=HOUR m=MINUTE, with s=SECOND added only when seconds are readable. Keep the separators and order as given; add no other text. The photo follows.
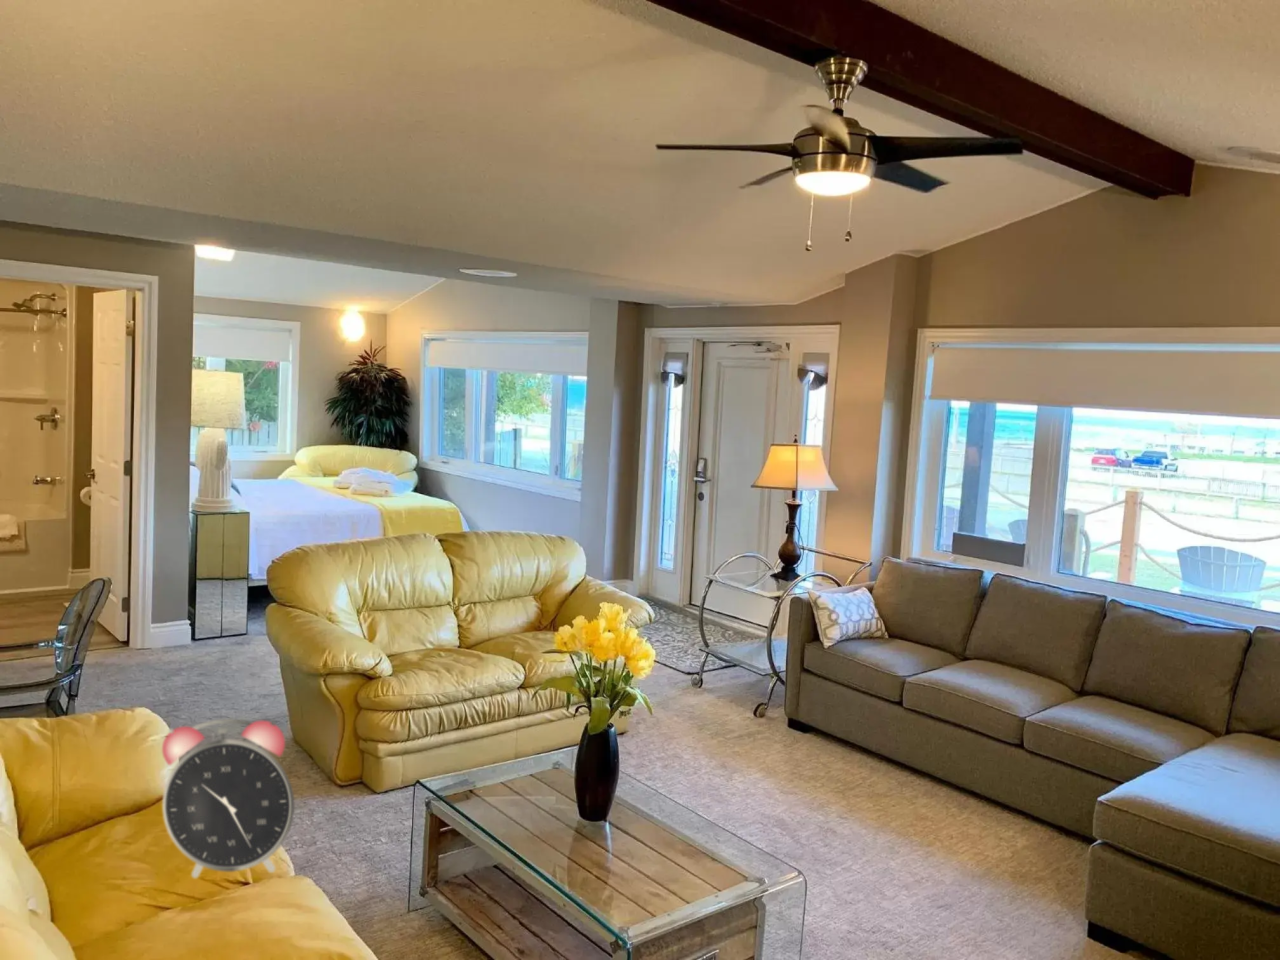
h=10 m=26
